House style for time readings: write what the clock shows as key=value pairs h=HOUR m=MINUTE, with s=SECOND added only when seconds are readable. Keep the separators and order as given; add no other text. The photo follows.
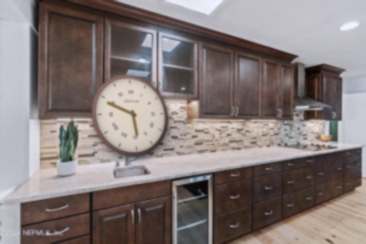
h=5 m=49
